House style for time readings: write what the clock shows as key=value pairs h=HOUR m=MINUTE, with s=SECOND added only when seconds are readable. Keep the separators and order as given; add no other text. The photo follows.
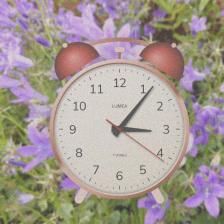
h=3 m=6 s=21
